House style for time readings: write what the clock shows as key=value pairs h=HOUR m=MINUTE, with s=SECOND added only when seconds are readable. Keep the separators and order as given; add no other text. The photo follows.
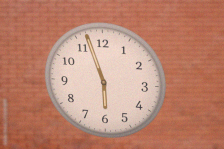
h=5 m=57
